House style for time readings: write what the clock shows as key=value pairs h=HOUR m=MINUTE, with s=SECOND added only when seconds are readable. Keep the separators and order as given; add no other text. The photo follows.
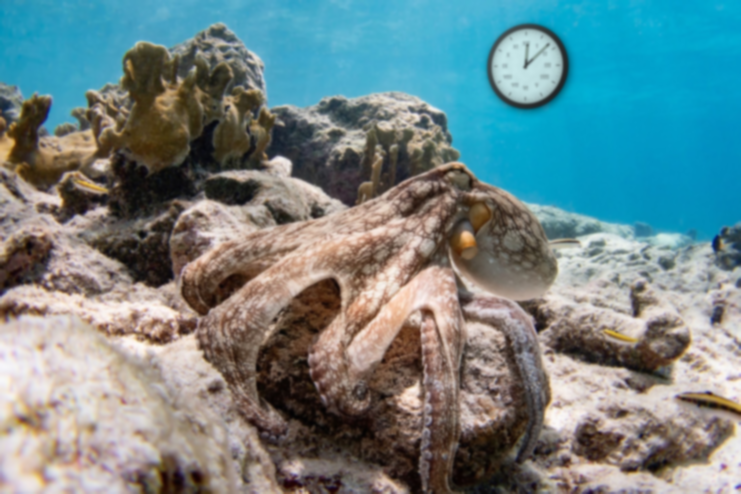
h=12 m=8
